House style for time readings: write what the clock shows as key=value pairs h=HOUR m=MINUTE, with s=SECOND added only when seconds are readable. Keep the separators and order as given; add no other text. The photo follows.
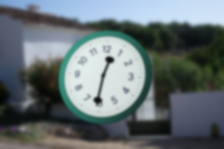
h=12 m=31
